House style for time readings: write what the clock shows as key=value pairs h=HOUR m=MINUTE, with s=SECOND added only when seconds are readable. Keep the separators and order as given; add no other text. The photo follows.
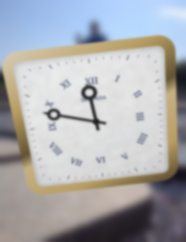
h=11 m=48
